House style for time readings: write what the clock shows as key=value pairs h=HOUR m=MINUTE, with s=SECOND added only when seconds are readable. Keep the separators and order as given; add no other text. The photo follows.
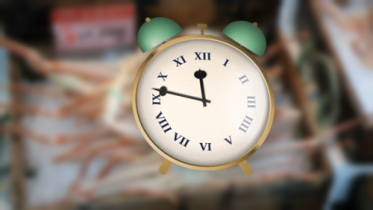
h=11 m=47
